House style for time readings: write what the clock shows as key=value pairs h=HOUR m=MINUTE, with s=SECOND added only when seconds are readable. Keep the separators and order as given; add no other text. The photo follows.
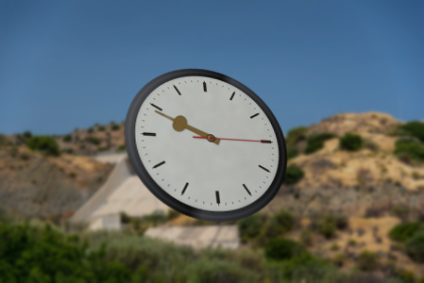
h=9 m=49 s=15
